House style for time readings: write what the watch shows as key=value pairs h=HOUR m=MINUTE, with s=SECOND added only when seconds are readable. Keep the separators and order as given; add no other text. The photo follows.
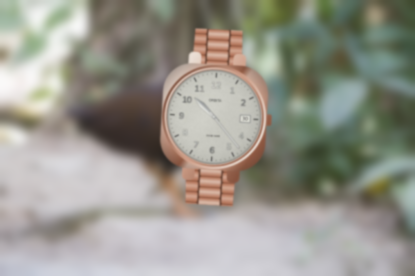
h=10 m=23
